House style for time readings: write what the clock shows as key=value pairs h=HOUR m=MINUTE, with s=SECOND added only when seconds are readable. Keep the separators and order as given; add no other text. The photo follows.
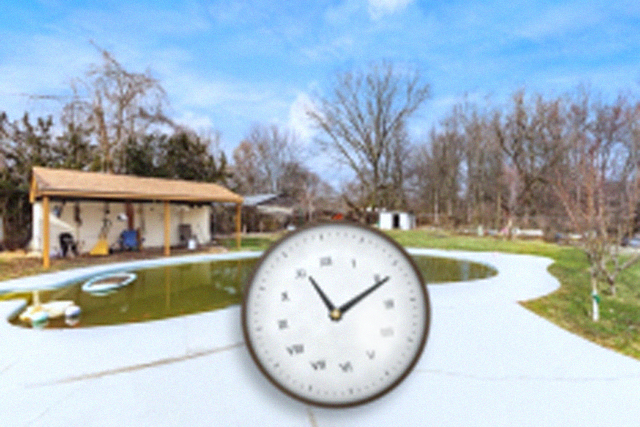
h=11 m=11
